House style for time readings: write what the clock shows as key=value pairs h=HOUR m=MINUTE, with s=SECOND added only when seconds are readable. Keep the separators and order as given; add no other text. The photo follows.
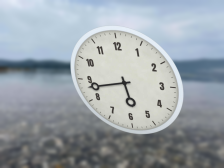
h=5 m=43
